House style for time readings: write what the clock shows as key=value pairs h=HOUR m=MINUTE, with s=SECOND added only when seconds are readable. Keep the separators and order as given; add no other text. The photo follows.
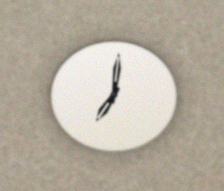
h=7 m=1
